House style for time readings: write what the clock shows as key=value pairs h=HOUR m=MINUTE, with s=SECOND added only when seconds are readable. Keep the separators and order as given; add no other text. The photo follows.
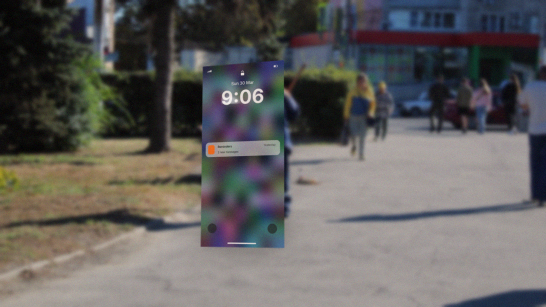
h=9 m=6
